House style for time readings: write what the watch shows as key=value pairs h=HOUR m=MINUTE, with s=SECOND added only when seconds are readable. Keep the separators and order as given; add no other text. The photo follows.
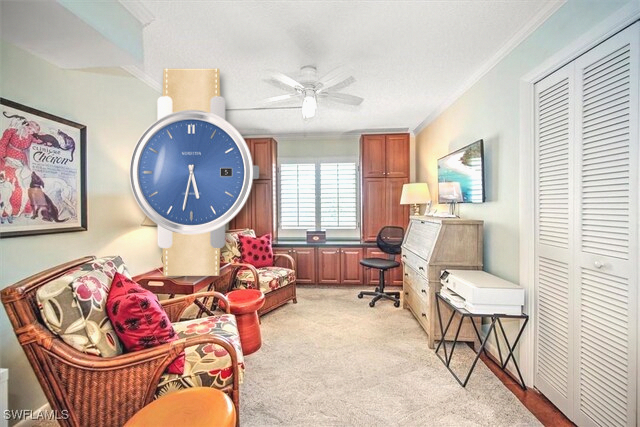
h=5 m=32
